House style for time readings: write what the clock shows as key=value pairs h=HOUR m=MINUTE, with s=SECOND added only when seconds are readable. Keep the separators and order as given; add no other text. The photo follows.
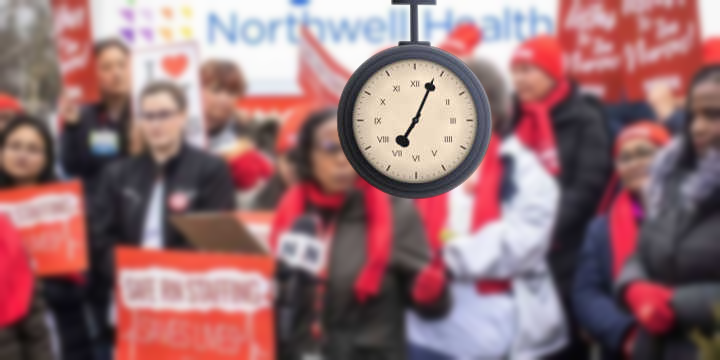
h=7 m=4
